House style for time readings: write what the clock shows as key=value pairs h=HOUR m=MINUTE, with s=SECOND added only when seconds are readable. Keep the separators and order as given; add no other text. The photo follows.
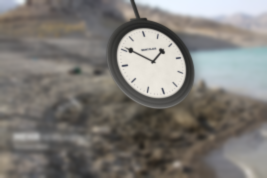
h=1 m=51
